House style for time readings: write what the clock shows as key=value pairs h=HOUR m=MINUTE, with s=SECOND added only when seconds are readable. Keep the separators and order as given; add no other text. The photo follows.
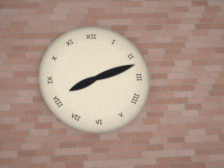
h=8 m=12
